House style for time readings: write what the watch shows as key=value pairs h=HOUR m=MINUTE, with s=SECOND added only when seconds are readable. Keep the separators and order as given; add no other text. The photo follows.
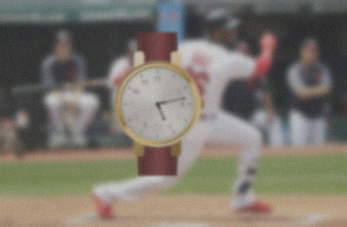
h=5 m=13
